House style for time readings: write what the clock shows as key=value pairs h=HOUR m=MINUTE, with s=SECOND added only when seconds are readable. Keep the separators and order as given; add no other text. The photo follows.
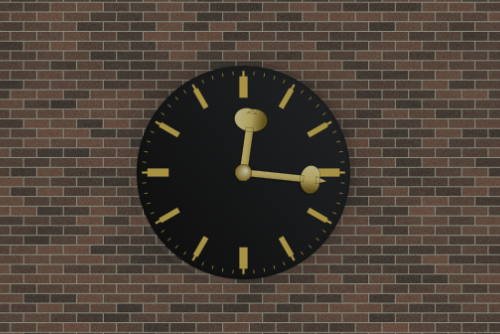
h=12 m=16
